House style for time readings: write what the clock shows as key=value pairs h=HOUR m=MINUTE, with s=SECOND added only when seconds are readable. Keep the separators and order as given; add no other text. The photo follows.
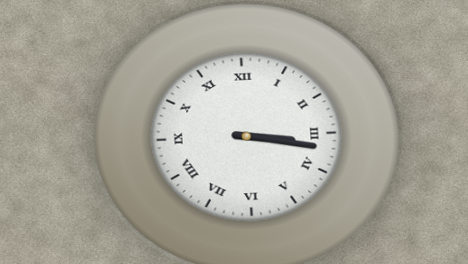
h=3 m=17
